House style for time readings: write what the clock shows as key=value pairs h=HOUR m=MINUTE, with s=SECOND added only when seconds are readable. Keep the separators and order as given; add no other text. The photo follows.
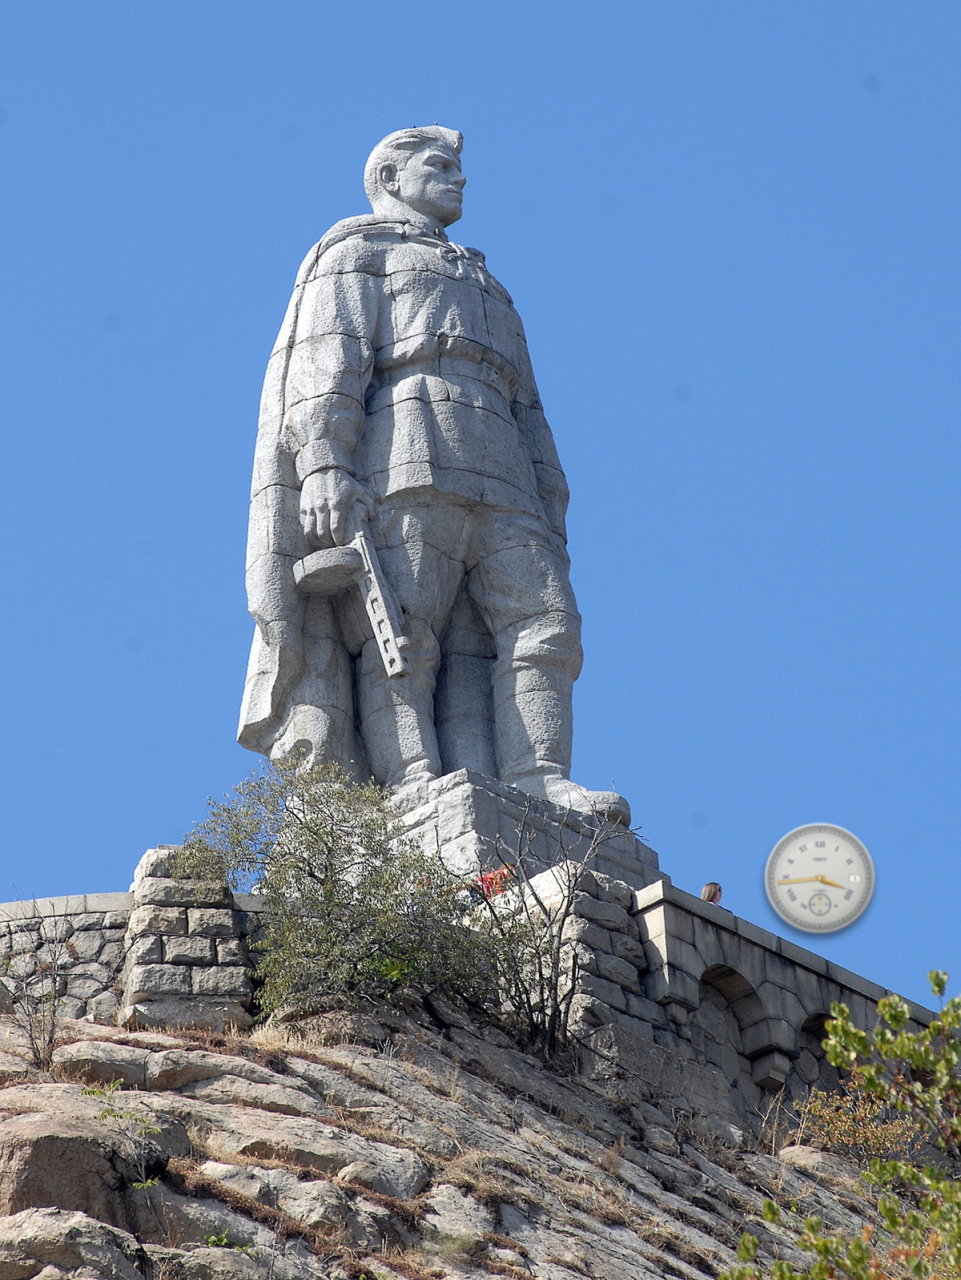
h=3 m=44
